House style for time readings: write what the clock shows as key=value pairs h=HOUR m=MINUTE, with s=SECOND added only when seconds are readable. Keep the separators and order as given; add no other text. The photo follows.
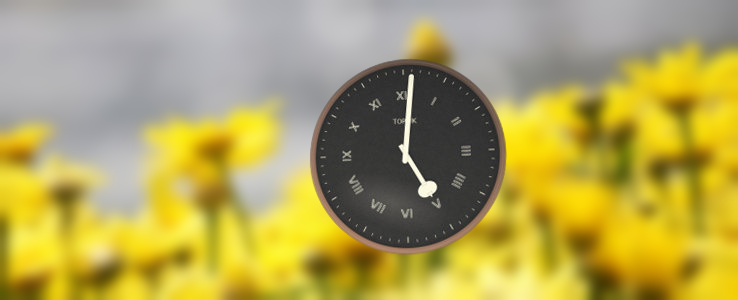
h=5 m=1
